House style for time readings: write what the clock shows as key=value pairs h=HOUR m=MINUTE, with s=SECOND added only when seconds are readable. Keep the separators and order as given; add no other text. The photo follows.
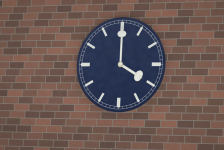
h=4 m=0
